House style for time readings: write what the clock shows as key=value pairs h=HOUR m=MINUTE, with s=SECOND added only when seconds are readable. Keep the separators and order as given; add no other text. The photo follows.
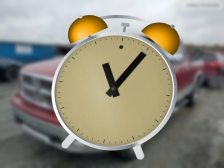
h=11 m=5
